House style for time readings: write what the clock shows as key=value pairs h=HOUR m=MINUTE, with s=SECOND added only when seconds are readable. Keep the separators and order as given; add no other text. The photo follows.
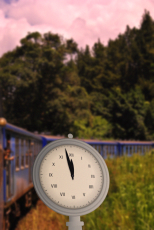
h=11 m=58
